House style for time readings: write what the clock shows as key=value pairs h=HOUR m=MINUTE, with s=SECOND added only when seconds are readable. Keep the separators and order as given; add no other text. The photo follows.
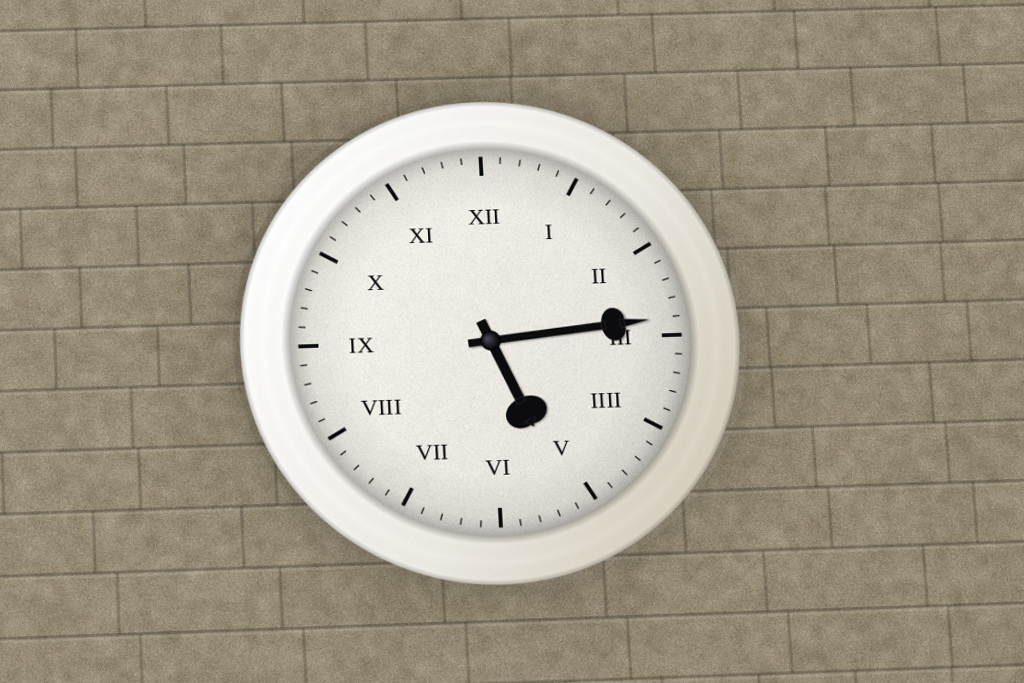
h=5 m=14
